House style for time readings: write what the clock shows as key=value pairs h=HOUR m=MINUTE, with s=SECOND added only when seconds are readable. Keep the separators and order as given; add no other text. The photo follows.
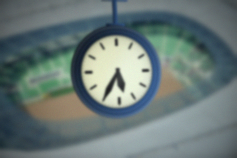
h=5 m=35
